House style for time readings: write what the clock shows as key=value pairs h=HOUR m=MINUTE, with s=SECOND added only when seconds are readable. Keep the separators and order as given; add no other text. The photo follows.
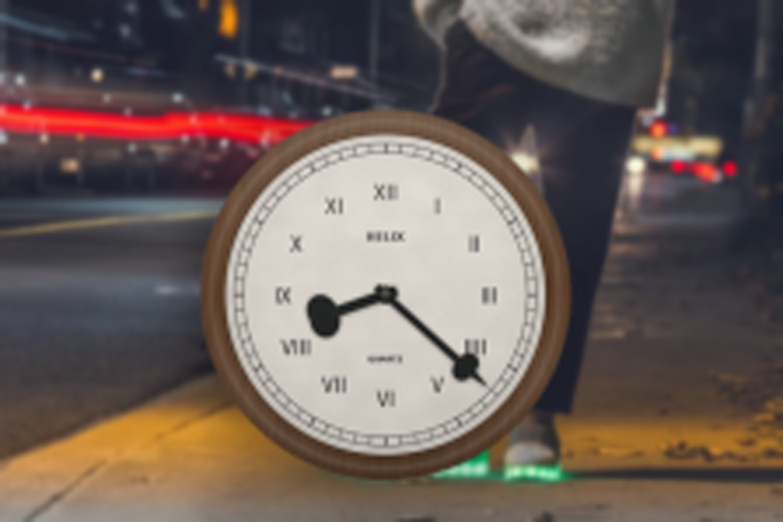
h=8 m=22
